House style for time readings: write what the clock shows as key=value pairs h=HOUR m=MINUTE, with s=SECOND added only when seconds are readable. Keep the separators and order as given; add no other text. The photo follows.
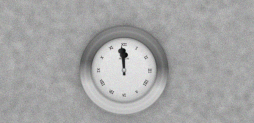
h=11 m=59
